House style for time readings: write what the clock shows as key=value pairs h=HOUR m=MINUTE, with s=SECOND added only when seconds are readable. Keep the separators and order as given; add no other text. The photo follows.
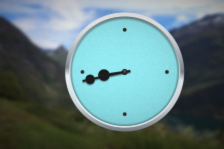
h=8 m=43
